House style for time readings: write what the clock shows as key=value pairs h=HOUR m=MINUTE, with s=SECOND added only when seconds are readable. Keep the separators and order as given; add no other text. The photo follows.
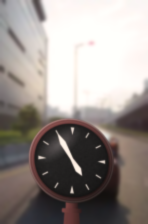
h=4 m=55
